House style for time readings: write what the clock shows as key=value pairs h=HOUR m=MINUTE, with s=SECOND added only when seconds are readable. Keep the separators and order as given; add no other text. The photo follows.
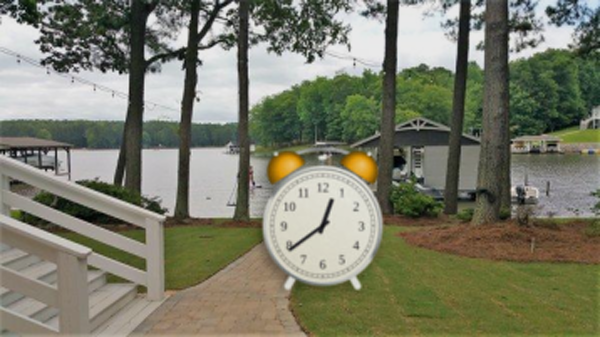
h=12 m=39
